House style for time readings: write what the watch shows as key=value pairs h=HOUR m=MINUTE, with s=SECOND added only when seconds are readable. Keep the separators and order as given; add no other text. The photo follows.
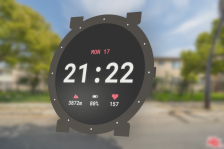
h=21 m=22
